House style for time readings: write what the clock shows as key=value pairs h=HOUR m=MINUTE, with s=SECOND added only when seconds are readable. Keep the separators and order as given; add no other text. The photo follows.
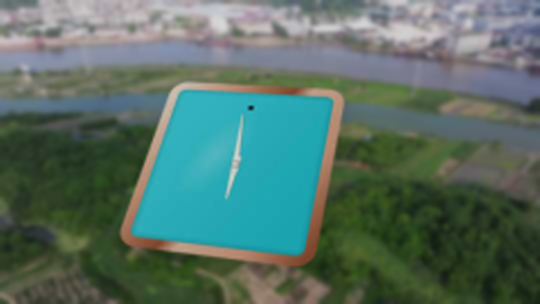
h=5 m=59
